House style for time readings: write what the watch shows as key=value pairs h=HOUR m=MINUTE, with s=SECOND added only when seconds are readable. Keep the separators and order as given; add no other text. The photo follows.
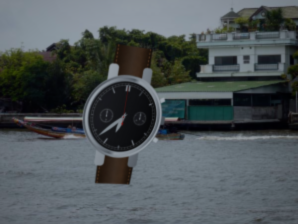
h=6 m=38
